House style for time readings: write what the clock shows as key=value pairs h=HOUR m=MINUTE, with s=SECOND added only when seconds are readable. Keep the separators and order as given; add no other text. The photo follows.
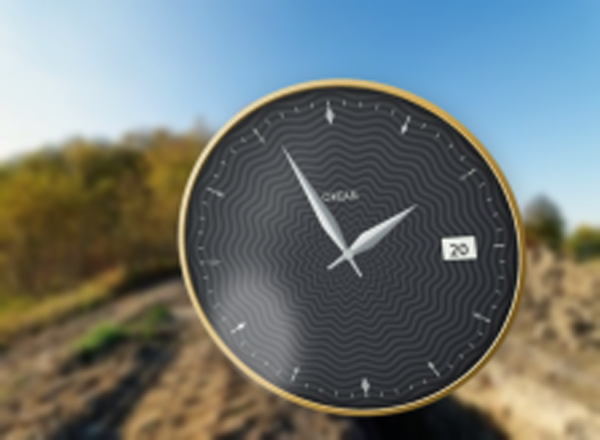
h=1 m=56
